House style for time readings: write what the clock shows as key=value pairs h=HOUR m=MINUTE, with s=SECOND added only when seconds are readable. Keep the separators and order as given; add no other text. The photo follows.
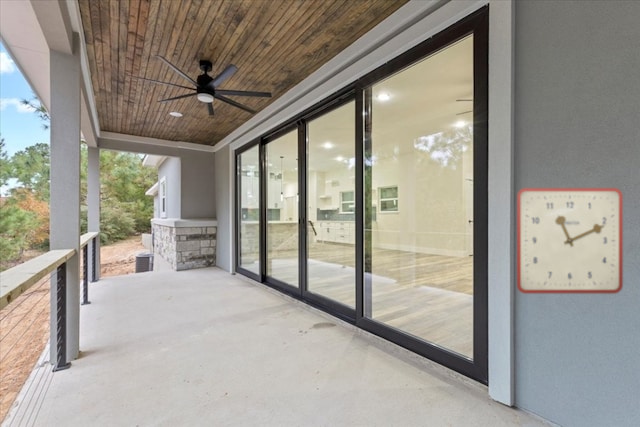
h=11 m=11
